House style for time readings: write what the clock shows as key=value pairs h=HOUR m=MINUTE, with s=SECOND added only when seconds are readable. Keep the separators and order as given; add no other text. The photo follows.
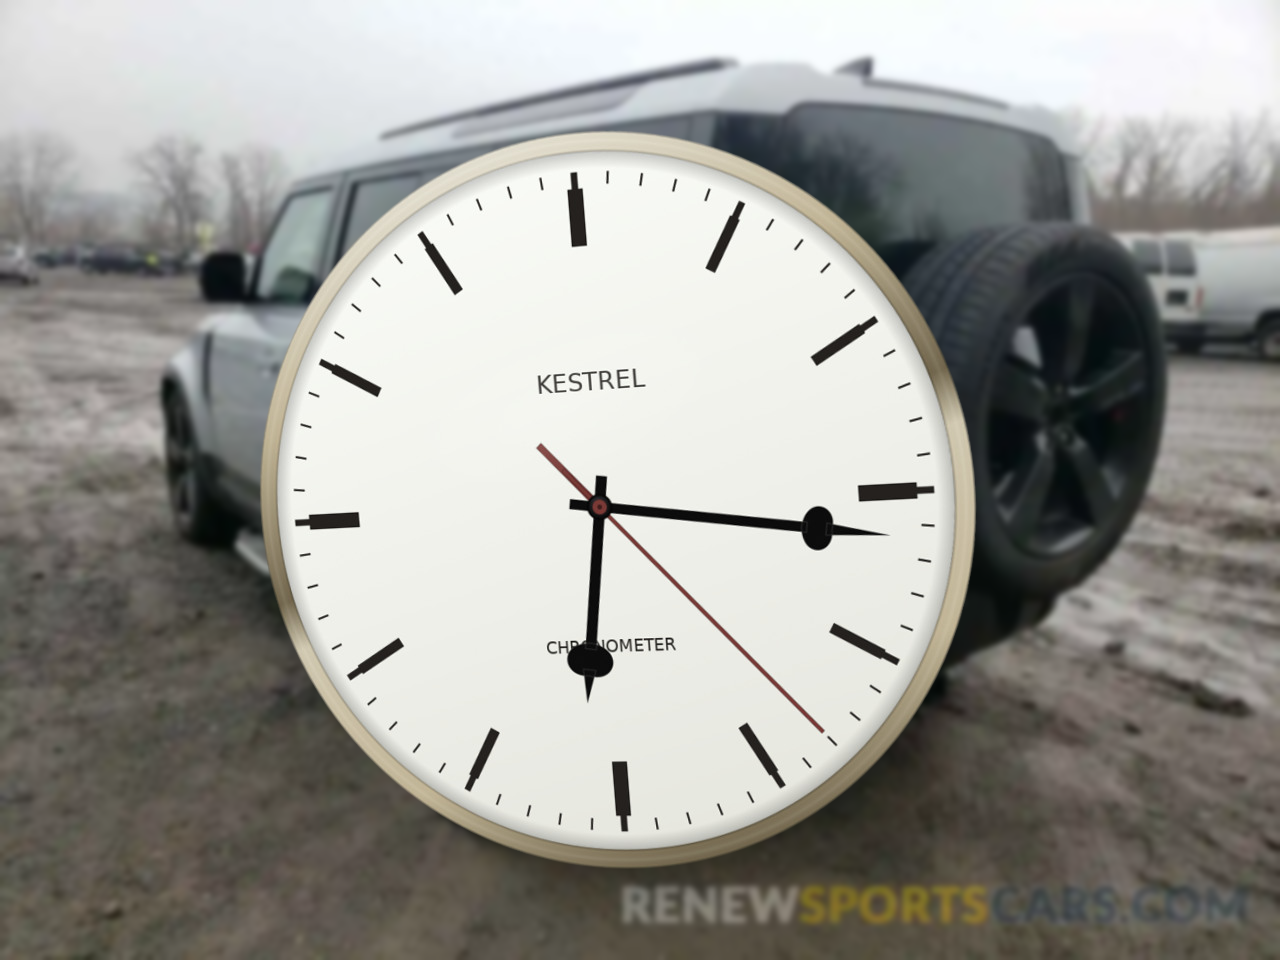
h=6 m=16 s=23
